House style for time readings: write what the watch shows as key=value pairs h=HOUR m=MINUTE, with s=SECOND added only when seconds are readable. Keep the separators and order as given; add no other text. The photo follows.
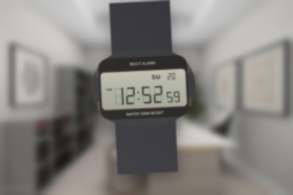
h=12 m=52 s=59
